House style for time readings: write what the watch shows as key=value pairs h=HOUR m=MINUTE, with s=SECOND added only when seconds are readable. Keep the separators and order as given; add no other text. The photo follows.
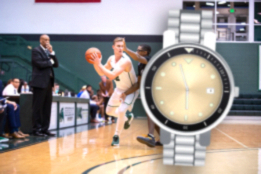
h=5 m=57
